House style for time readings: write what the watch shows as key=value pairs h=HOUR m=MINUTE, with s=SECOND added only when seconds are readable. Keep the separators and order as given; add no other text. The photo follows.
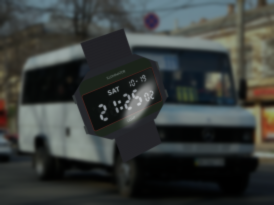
h=21 m=25 s=2
